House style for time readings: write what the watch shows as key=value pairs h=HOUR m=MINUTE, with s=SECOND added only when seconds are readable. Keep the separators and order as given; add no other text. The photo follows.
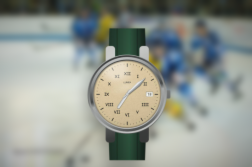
h=7 m=8
